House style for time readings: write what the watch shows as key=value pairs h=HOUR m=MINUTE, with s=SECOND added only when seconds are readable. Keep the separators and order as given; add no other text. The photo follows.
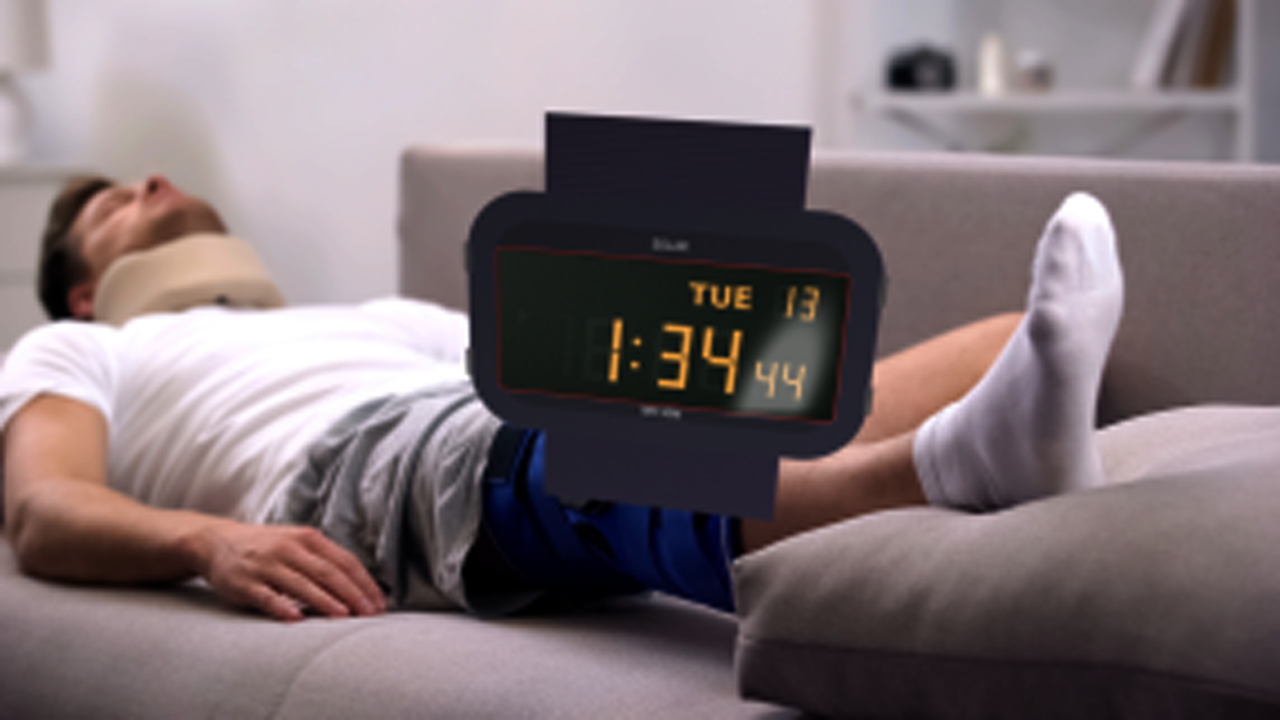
h=1 m=34 s=44
